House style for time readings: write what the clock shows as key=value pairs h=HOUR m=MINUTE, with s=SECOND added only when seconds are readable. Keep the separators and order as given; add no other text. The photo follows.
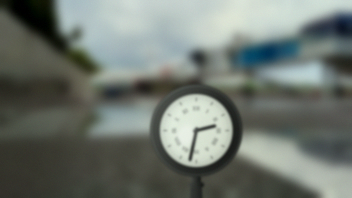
h=2 m=32
